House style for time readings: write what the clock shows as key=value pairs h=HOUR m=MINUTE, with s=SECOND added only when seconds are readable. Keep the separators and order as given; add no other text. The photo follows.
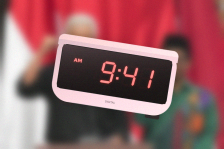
h=9 m=41
